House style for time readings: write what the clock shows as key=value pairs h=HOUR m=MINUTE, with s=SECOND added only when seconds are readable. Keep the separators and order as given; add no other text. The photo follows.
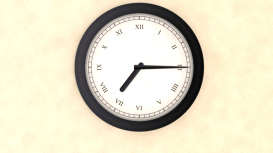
h=7 m=15
